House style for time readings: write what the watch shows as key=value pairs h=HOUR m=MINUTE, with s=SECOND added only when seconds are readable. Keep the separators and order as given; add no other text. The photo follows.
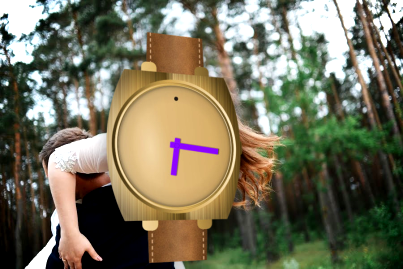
h=6 m=16
